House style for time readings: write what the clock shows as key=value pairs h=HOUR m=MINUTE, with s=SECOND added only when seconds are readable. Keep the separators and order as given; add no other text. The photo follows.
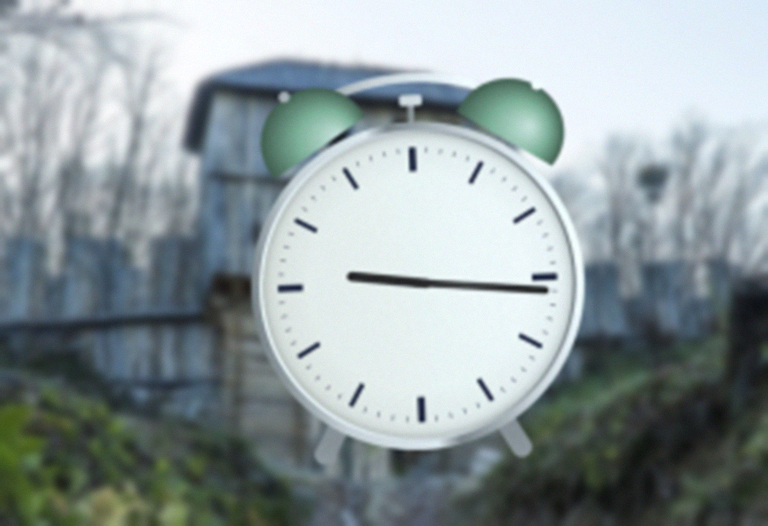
h=9 m=16
